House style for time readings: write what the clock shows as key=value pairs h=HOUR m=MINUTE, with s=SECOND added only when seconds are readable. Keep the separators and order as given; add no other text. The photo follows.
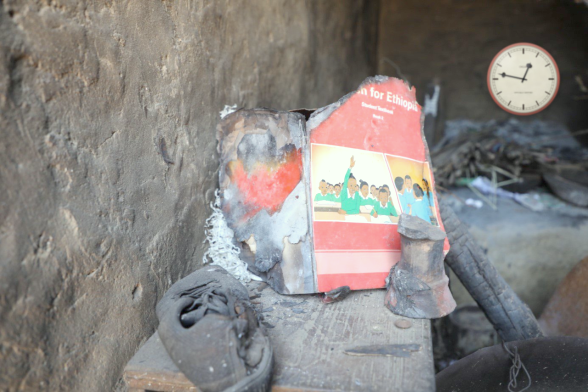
h=12 m=47
